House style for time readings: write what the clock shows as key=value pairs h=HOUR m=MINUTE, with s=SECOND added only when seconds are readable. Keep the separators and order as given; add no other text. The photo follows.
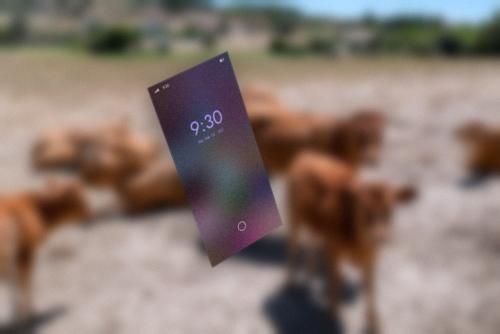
h=9 m=30
